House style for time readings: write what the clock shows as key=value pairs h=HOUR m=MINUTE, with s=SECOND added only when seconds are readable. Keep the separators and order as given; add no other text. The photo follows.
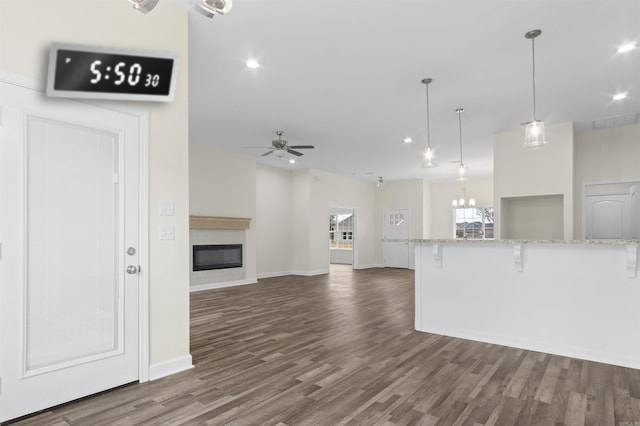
h=5 m=50 s=30
